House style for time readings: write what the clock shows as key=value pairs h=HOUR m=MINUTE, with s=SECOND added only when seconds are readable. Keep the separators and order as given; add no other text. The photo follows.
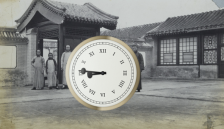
h=8 m=46
